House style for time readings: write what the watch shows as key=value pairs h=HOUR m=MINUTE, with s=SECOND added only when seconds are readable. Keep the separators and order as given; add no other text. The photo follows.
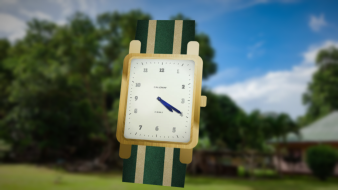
h=4 m=20
